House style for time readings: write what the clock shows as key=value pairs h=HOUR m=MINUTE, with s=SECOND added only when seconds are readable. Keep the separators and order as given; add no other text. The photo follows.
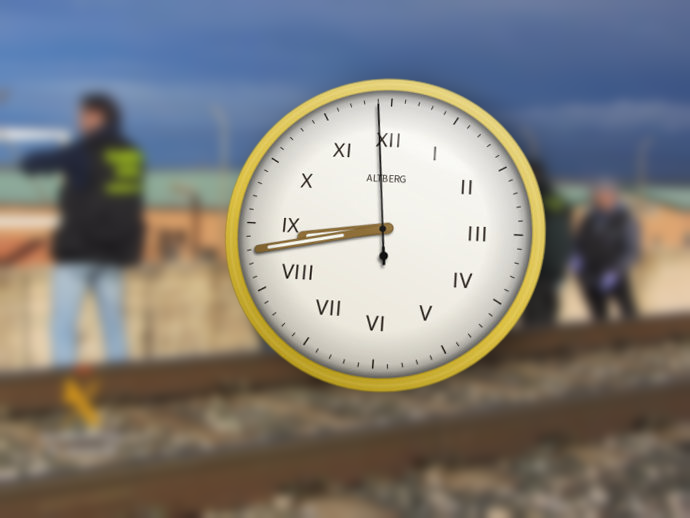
h=8 m=42 s=59
